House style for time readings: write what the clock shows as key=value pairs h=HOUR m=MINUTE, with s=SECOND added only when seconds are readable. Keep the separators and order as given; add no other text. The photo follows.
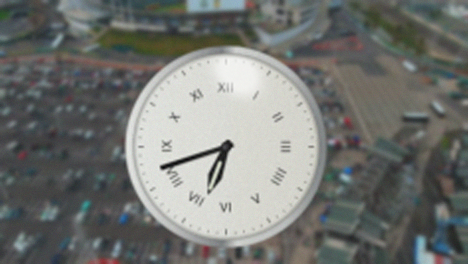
h=6 m=42
